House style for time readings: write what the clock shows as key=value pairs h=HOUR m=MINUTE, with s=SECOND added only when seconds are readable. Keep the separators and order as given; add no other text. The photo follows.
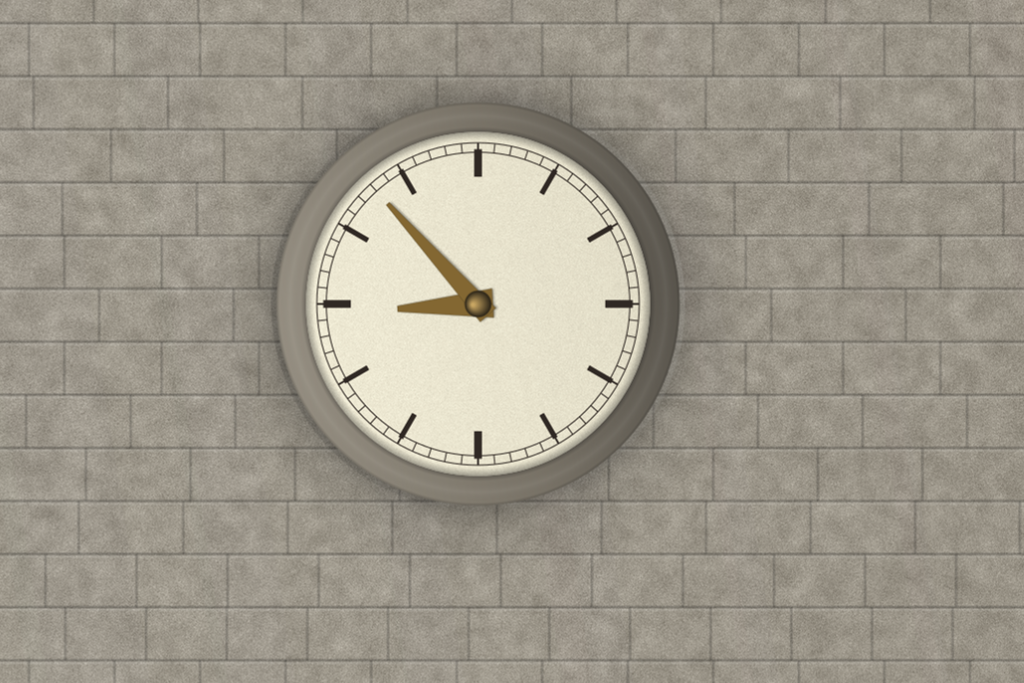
h=8 m=53
